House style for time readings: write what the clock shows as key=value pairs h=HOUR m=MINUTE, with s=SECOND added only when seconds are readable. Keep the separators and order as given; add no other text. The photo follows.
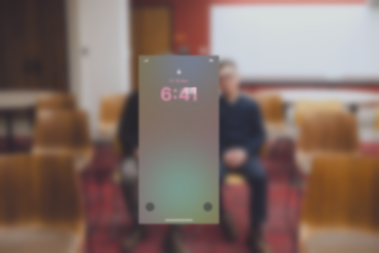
h=6 m=41
